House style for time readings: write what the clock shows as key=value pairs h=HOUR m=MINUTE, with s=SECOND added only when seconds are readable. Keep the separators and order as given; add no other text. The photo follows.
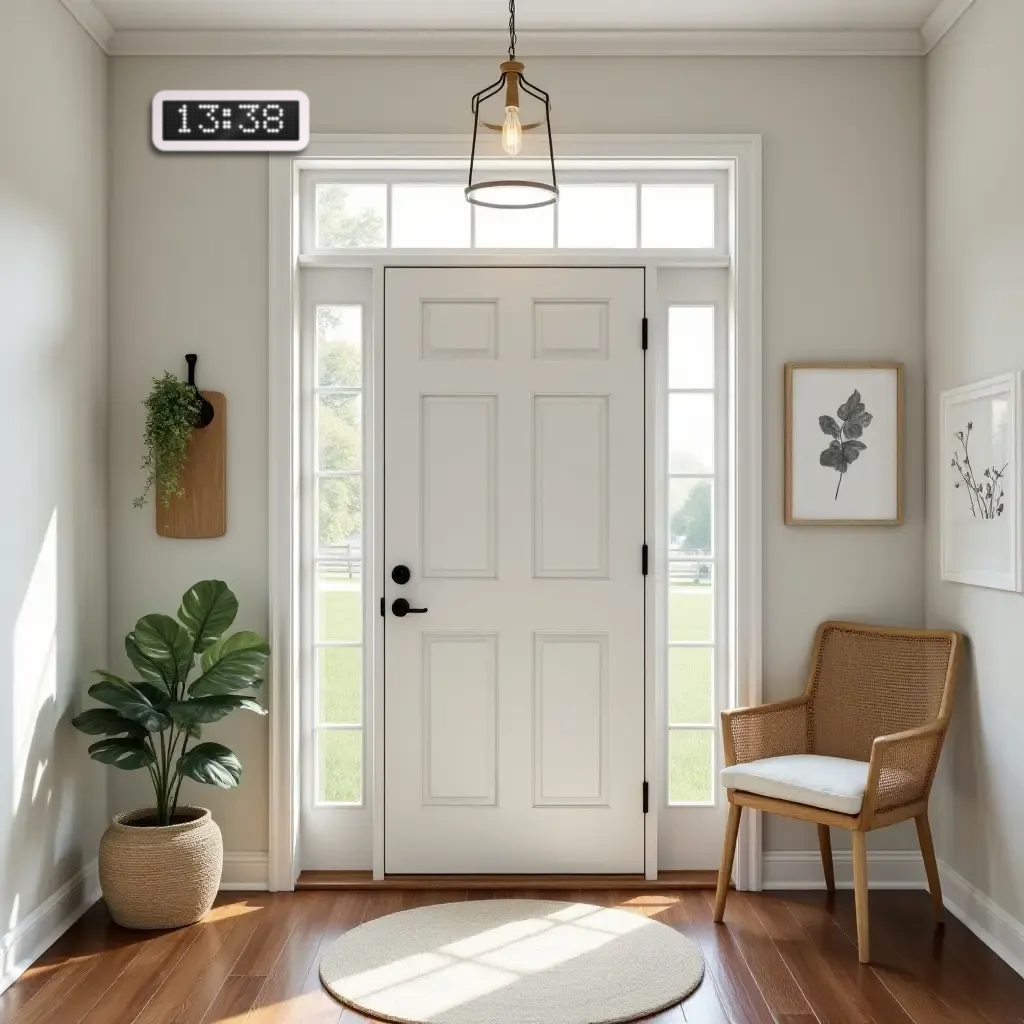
h=13 m=38
